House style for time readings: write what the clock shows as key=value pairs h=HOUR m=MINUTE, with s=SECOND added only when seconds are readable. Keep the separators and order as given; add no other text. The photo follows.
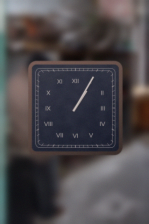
h=1 m=5
